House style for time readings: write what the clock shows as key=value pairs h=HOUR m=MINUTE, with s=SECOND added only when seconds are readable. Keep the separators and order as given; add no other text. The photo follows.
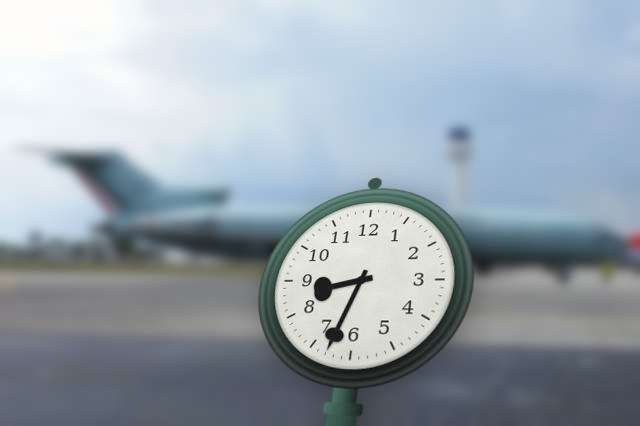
h=8 m=33
